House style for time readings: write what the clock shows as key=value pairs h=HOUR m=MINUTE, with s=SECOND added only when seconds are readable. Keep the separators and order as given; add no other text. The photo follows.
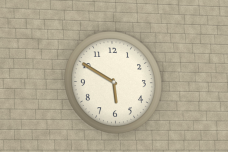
h=5 m=50
